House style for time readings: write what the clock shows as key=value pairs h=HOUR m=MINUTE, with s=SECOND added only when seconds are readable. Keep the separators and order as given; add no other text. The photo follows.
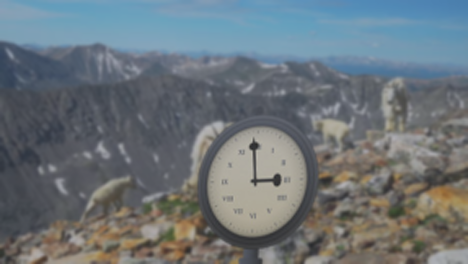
h=2 m=59
